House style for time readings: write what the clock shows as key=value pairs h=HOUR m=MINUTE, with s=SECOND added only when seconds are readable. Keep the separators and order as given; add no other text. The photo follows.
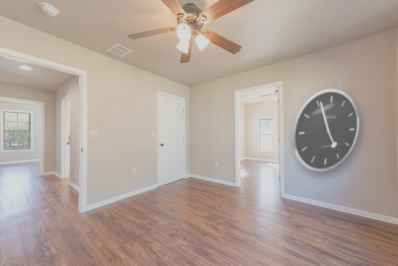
h=4 m=56
